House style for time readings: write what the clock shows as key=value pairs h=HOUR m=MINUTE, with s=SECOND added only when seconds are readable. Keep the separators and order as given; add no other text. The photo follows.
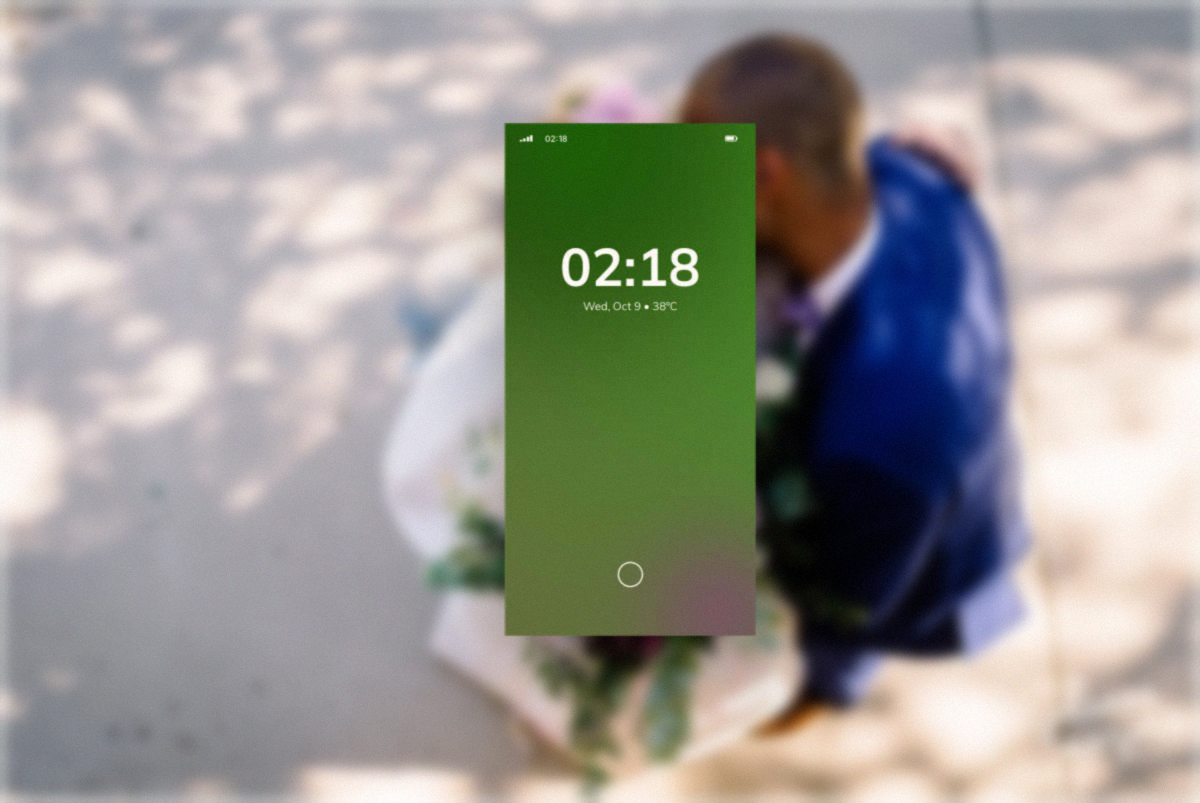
h=2 m=18
